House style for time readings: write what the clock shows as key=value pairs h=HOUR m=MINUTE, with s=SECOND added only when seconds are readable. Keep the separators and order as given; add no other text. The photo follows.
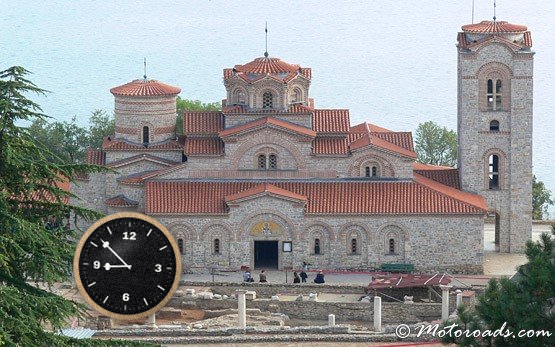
h=8 m=52
